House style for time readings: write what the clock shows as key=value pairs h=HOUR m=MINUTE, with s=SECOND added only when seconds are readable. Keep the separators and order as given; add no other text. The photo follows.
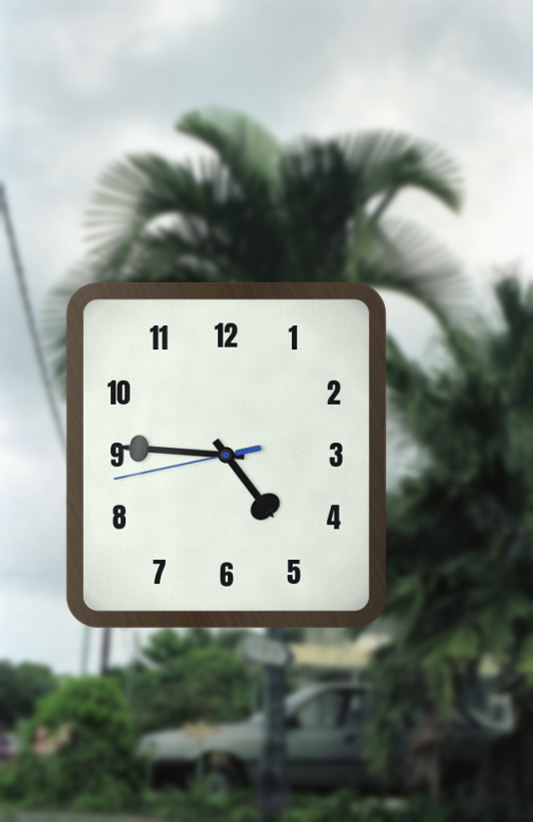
h=4 m=45 s=43
